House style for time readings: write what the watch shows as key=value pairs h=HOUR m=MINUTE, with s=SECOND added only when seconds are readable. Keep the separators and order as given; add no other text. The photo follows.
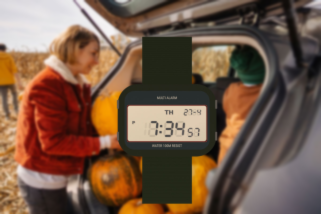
h=7 m=34 s=57
